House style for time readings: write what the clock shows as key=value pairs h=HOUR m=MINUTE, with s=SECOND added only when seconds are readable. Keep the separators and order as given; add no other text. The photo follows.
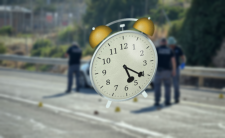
h=5 m=21
